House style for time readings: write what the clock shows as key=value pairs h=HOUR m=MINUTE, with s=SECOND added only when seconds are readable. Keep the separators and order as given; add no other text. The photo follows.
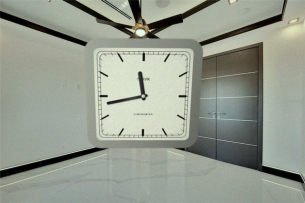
h=11 m=43
